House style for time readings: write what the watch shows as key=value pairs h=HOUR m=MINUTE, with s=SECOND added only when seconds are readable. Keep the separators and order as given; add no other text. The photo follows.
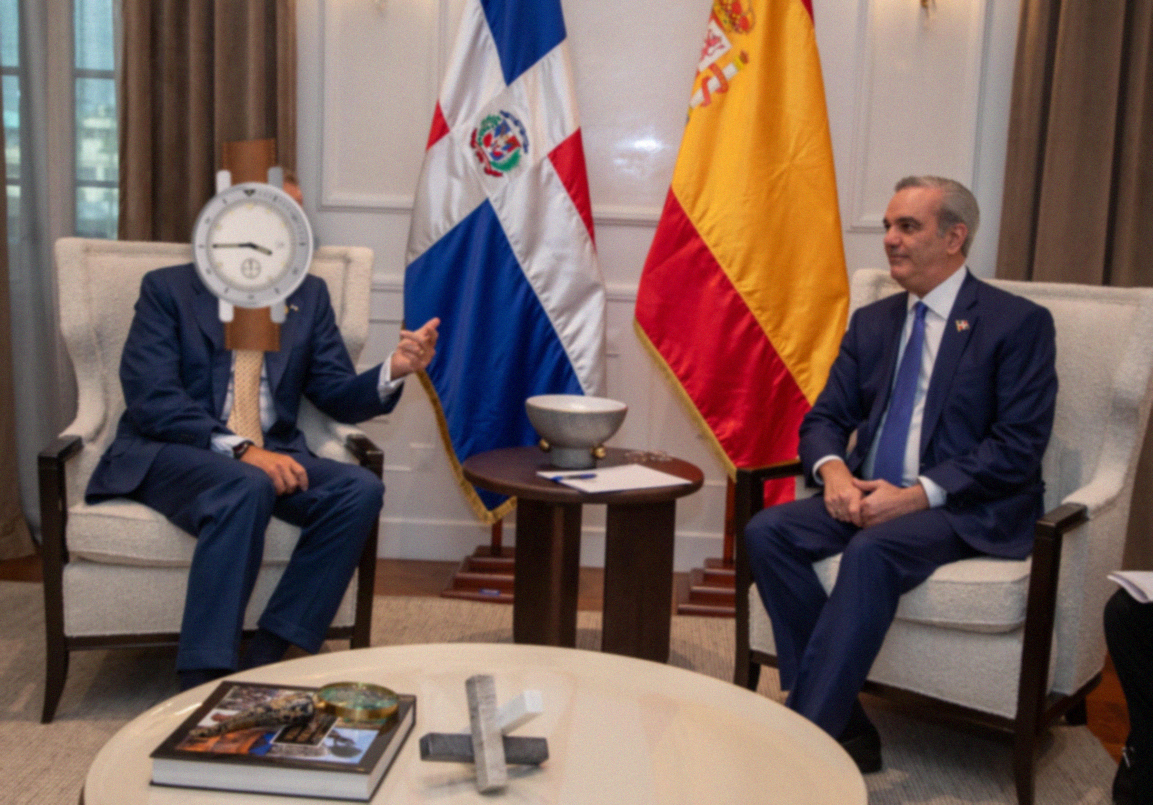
h=3 m=45
